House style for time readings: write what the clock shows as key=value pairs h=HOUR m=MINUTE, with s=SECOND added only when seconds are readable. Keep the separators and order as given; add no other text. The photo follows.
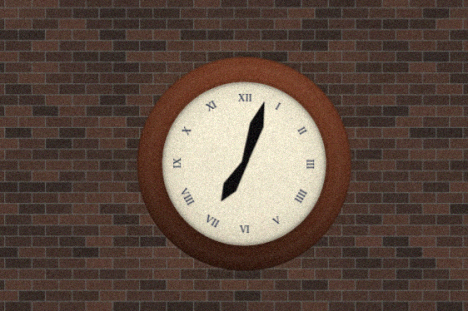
h=7 m=3
